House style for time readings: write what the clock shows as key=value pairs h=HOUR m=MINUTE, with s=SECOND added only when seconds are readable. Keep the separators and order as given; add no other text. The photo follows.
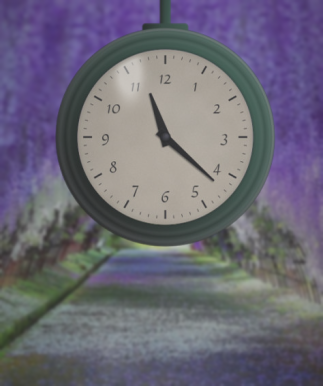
h=11 m=22
